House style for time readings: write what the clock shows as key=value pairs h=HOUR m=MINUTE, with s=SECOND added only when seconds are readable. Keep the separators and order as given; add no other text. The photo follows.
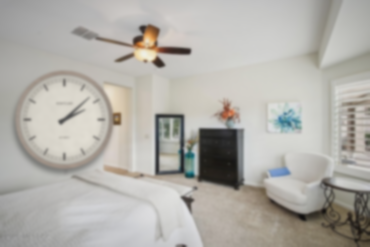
h=2 m=8
